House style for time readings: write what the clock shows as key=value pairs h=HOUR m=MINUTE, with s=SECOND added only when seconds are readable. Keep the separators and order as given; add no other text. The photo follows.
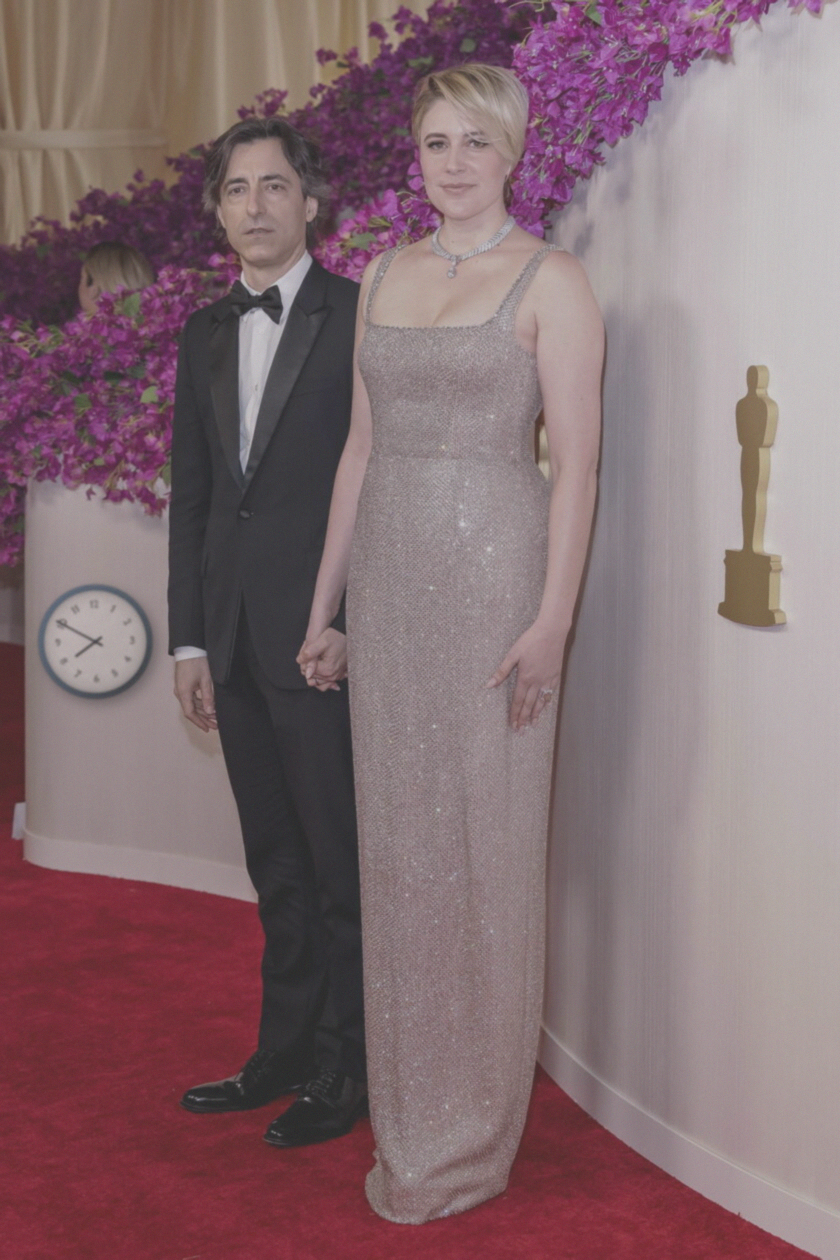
h=7 m=50
